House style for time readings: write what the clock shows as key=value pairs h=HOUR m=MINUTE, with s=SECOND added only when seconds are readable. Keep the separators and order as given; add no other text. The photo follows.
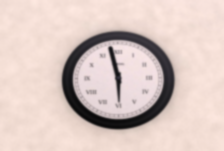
h=5 m=58
